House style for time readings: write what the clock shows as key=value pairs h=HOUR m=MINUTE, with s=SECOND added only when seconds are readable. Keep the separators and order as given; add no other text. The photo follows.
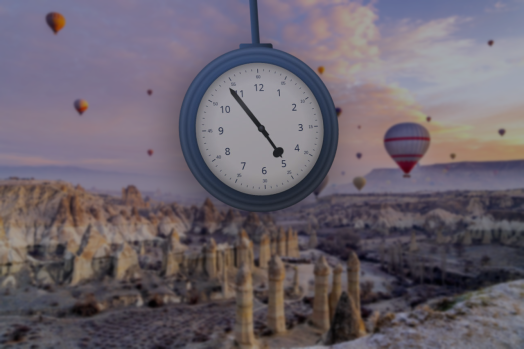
h=4 m=54
